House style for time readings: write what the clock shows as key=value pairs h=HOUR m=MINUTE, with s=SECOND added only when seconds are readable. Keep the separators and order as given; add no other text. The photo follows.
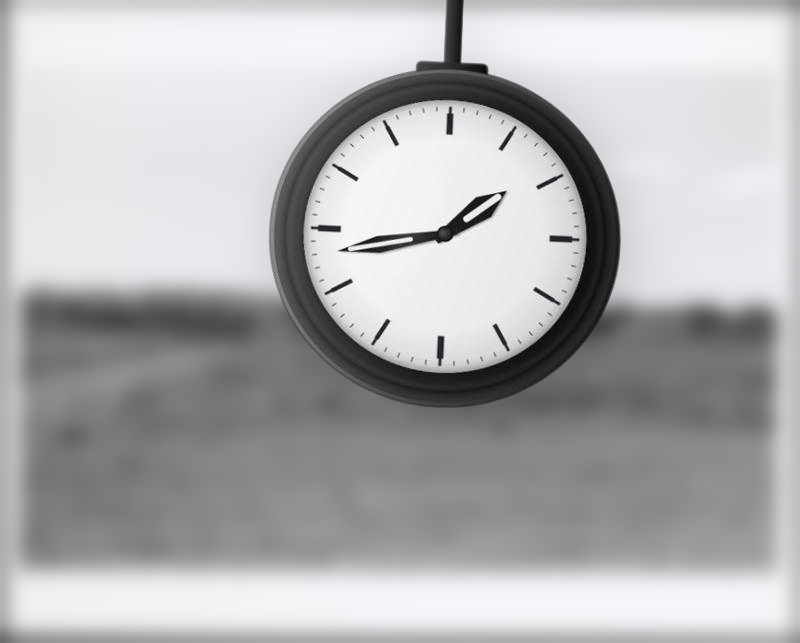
h=1 m=43
